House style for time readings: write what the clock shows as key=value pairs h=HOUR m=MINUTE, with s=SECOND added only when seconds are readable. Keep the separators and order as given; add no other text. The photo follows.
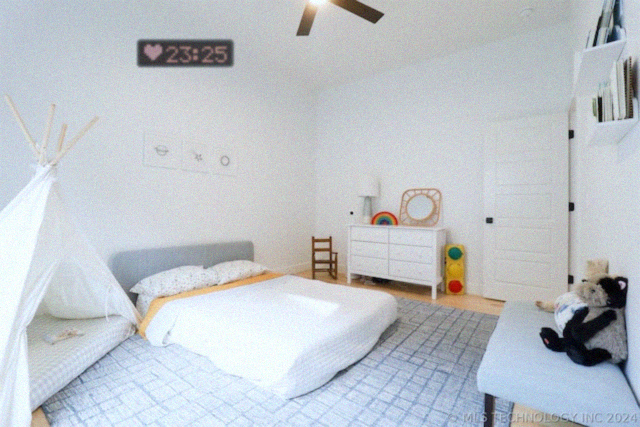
h=23 m=25
